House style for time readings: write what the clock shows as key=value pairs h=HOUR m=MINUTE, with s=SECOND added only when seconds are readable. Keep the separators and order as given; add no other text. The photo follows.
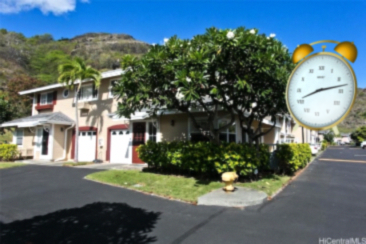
h=8 m=13
